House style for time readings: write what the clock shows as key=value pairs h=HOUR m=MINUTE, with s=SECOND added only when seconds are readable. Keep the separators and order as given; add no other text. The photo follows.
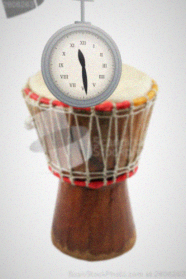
h=11 m=29
